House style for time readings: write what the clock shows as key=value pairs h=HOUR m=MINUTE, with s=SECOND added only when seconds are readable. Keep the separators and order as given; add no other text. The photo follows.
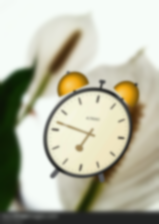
h=6 m=47
